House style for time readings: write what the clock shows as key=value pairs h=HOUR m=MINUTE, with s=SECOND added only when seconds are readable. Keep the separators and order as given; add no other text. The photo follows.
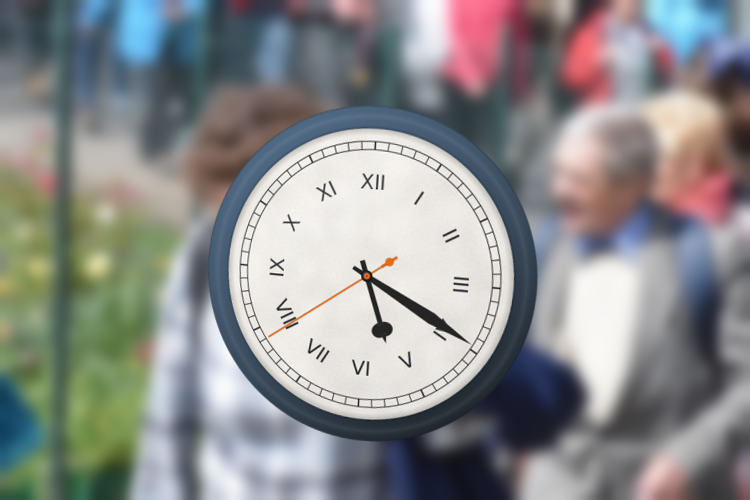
h=5 m=19 s=39
